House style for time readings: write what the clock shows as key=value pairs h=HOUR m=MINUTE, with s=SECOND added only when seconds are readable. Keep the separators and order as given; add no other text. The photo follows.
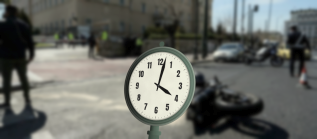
h=4 m=2
